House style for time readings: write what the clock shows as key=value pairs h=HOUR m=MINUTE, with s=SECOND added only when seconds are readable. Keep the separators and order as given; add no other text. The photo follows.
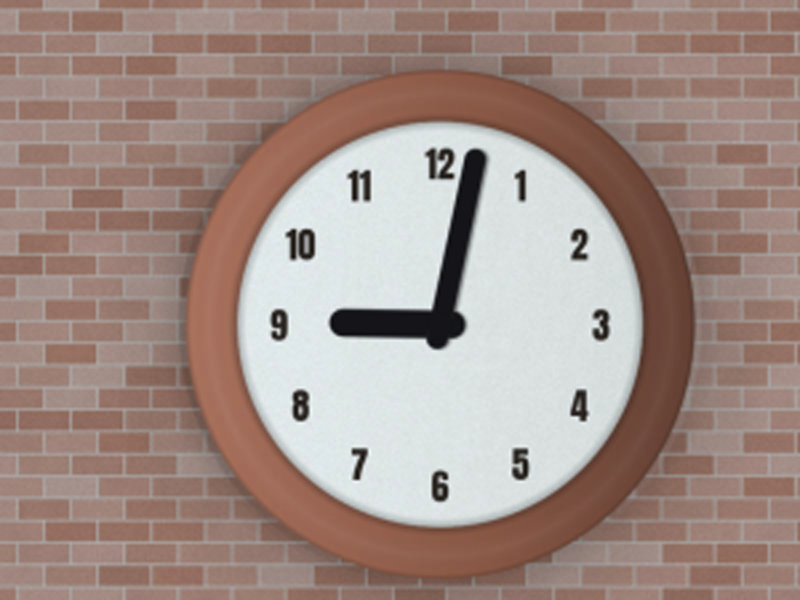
h=9 m=2
